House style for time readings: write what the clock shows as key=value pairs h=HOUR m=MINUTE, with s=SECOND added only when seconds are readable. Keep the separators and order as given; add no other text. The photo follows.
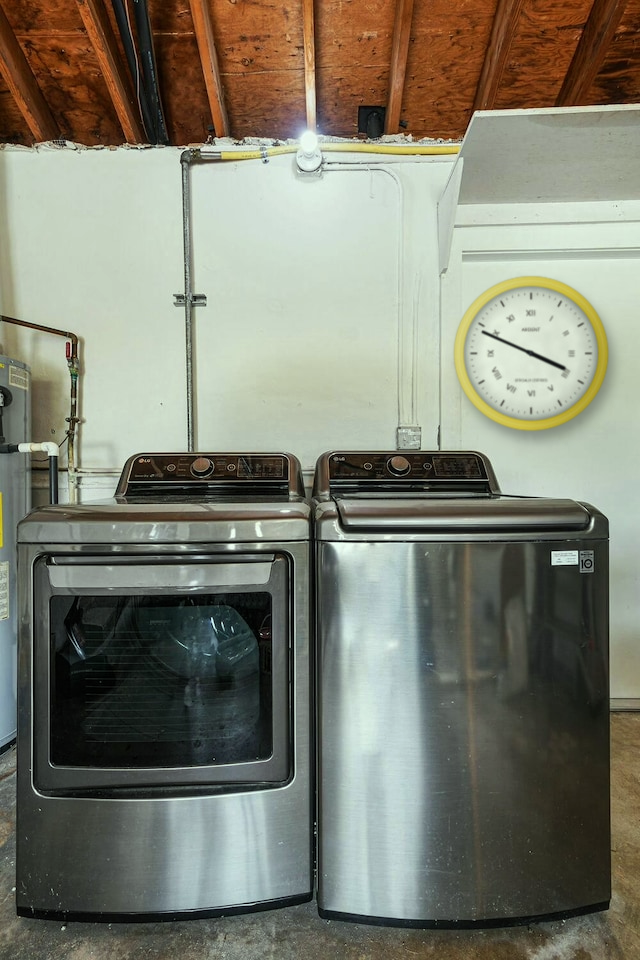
h=3 m=49
